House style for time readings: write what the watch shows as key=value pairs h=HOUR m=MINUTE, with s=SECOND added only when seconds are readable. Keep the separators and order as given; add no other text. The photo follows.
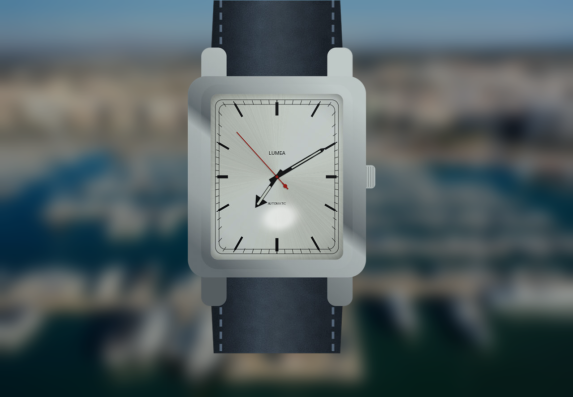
h=7 m=9 s=53
